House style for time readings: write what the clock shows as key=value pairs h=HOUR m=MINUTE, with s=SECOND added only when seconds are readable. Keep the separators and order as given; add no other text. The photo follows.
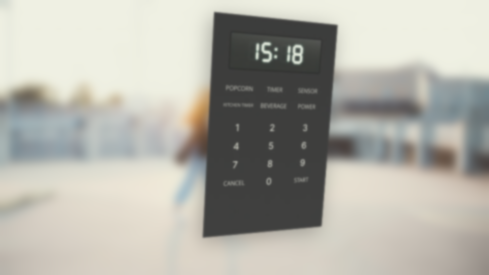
h=15 m=18
